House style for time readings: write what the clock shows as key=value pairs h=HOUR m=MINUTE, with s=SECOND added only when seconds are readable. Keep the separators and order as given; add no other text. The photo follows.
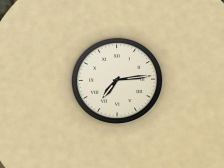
h=7 m=14
